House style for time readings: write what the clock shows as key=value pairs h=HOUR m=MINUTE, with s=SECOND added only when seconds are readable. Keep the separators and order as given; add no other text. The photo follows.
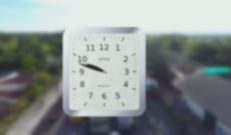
h=9 m=48
